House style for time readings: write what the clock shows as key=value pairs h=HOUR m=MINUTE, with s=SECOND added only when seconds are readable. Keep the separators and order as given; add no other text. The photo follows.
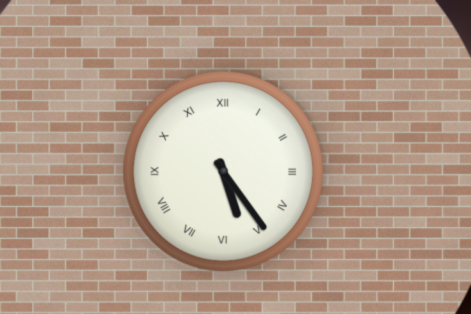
h=5 m=24
